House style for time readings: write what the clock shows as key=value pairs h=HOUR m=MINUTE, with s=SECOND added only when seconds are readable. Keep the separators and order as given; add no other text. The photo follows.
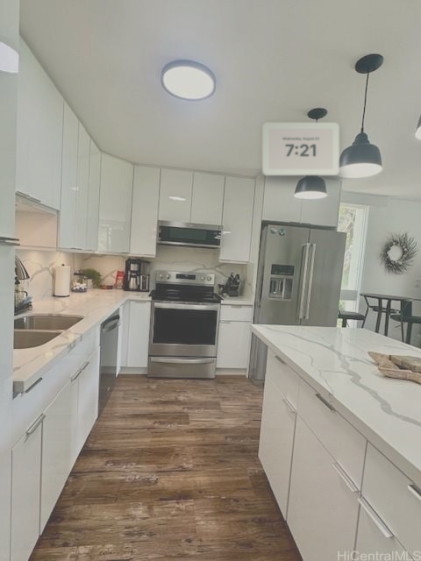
h=7 m=21
